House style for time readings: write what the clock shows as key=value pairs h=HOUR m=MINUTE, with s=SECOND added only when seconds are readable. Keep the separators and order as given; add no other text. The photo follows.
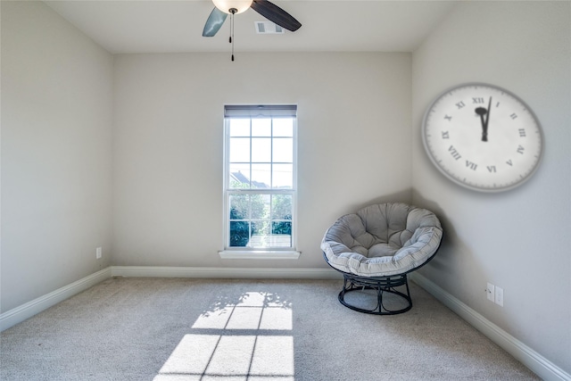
h=12 m=3
